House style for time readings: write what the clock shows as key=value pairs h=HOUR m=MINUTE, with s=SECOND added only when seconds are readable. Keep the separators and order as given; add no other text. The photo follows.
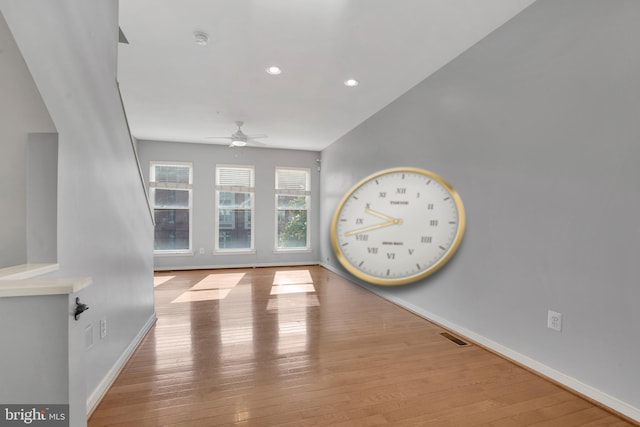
h=9 m=42
